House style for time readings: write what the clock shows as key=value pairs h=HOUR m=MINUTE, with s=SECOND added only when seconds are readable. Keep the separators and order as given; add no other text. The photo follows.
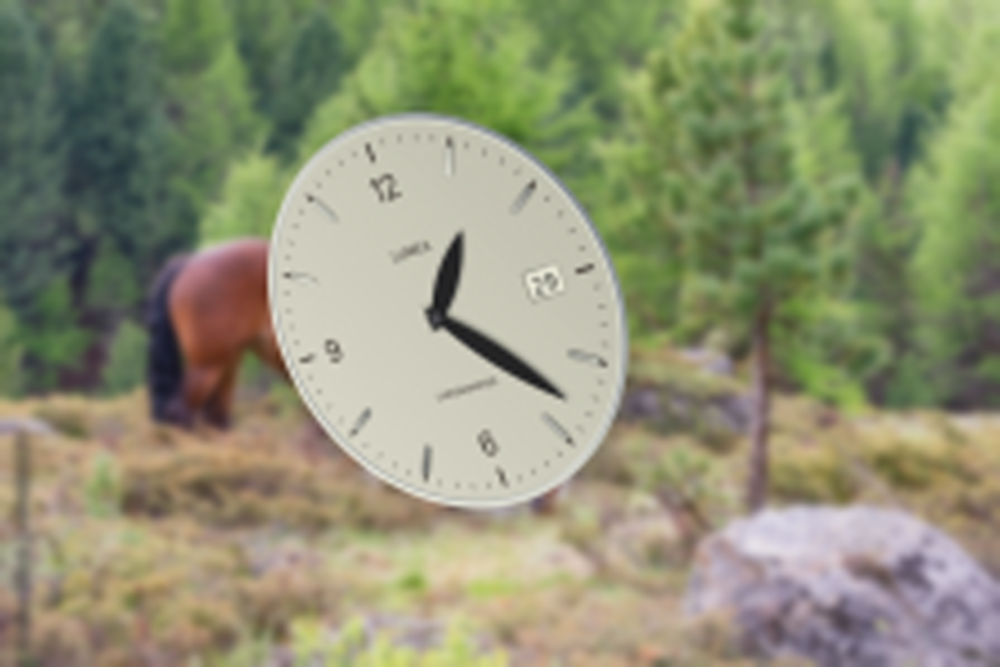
h=1 m=23
